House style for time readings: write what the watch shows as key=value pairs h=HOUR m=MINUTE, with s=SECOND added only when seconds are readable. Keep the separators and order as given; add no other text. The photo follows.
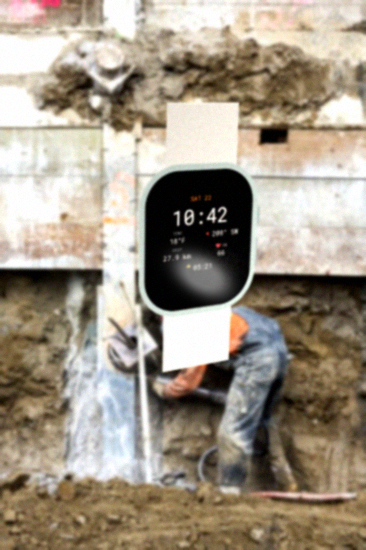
h=10 m=42
